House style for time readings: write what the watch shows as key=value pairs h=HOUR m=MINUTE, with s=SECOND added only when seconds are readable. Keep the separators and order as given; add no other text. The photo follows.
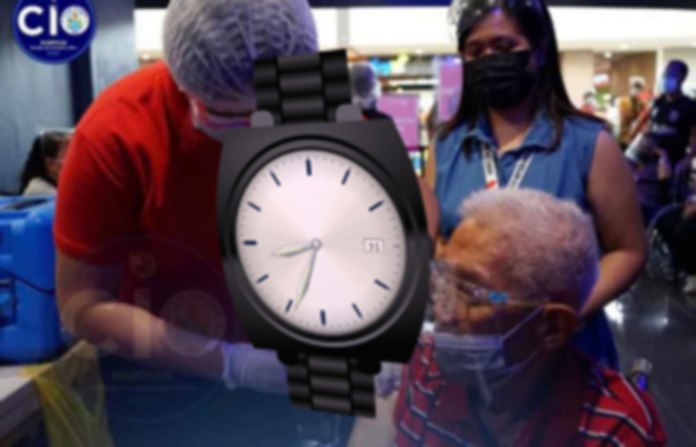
h=8 m=34
